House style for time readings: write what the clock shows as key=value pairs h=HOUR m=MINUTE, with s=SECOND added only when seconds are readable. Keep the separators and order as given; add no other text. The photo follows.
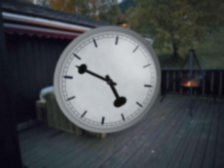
h=4 m=48
